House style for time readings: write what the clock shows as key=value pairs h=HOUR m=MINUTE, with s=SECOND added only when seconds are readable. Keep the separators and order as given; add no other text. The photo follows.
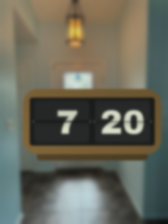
h=7 m=20
